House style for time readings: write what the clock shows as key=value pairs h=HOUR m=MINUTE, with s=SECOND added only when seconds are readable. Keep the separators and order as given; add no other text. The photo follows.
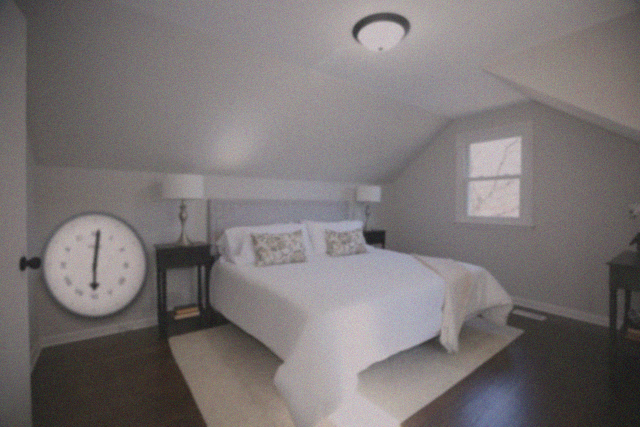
h=6 m=1
